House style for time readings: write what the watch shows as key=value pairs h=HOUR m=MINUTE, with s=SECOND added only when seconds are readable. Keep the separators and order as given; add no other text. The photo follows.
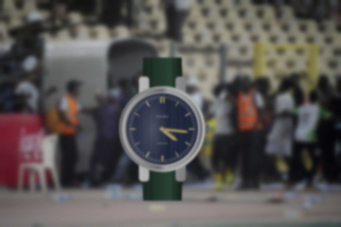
h=4 m=16
